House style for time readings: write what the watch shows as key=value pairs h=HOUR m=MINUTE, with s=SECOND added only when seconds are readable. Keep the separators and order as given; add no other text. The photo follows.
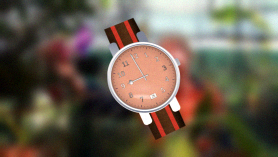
h=8 m=59
